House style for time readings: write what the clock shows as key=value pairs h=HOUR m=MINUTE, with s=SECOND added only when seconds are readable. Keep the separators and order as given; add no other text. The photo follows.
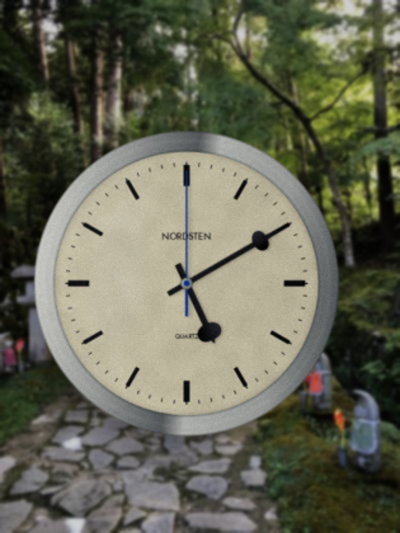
h=5 m=10 s=0
